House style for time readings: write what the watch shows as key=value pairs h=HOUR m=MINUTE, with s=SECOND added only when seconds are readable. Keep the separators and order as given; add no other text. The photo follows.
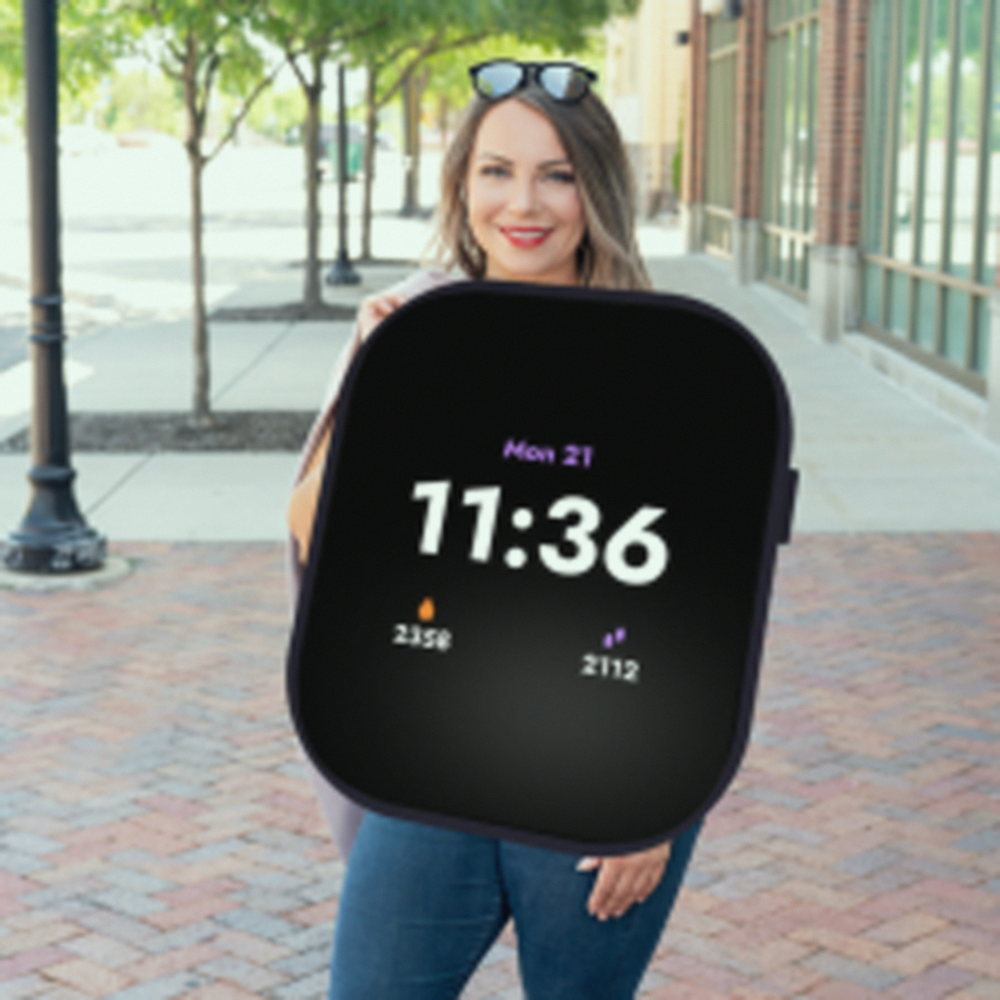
h=11 m=36
